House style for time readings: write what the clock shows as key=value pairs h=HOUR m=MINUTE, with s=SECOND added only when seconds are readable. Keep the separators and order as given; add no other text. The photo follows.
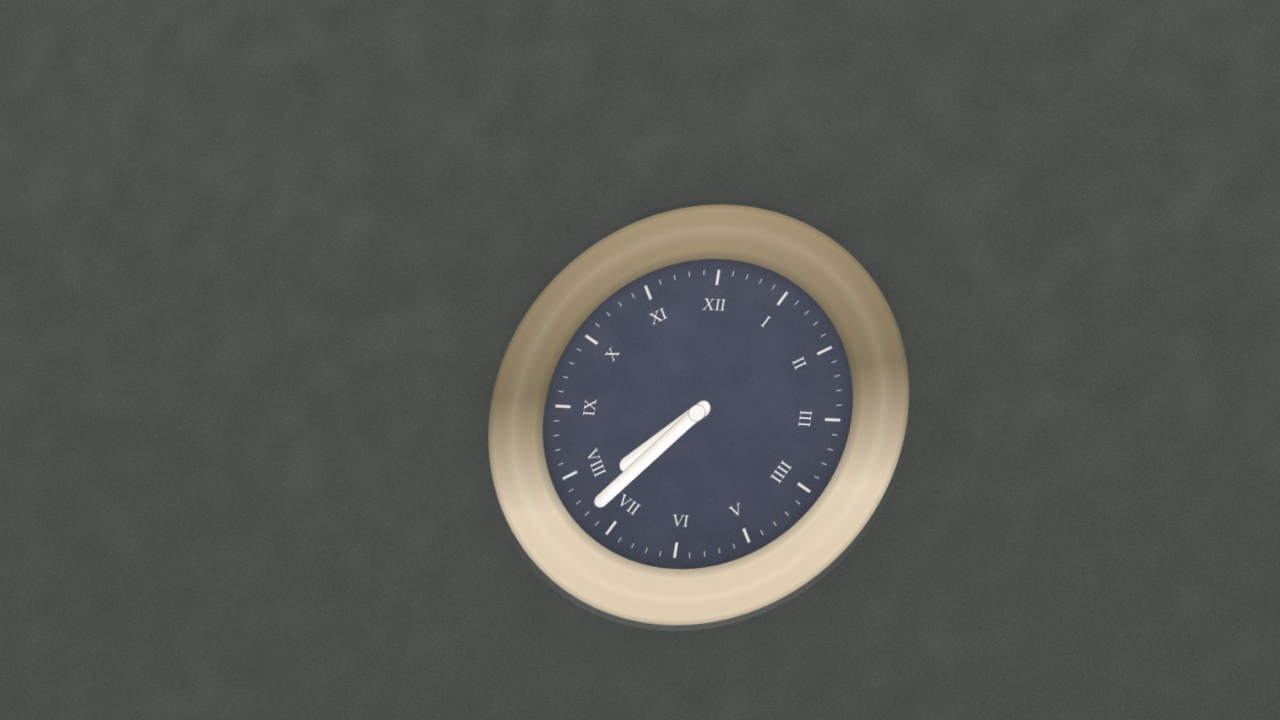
h=7 m=37
